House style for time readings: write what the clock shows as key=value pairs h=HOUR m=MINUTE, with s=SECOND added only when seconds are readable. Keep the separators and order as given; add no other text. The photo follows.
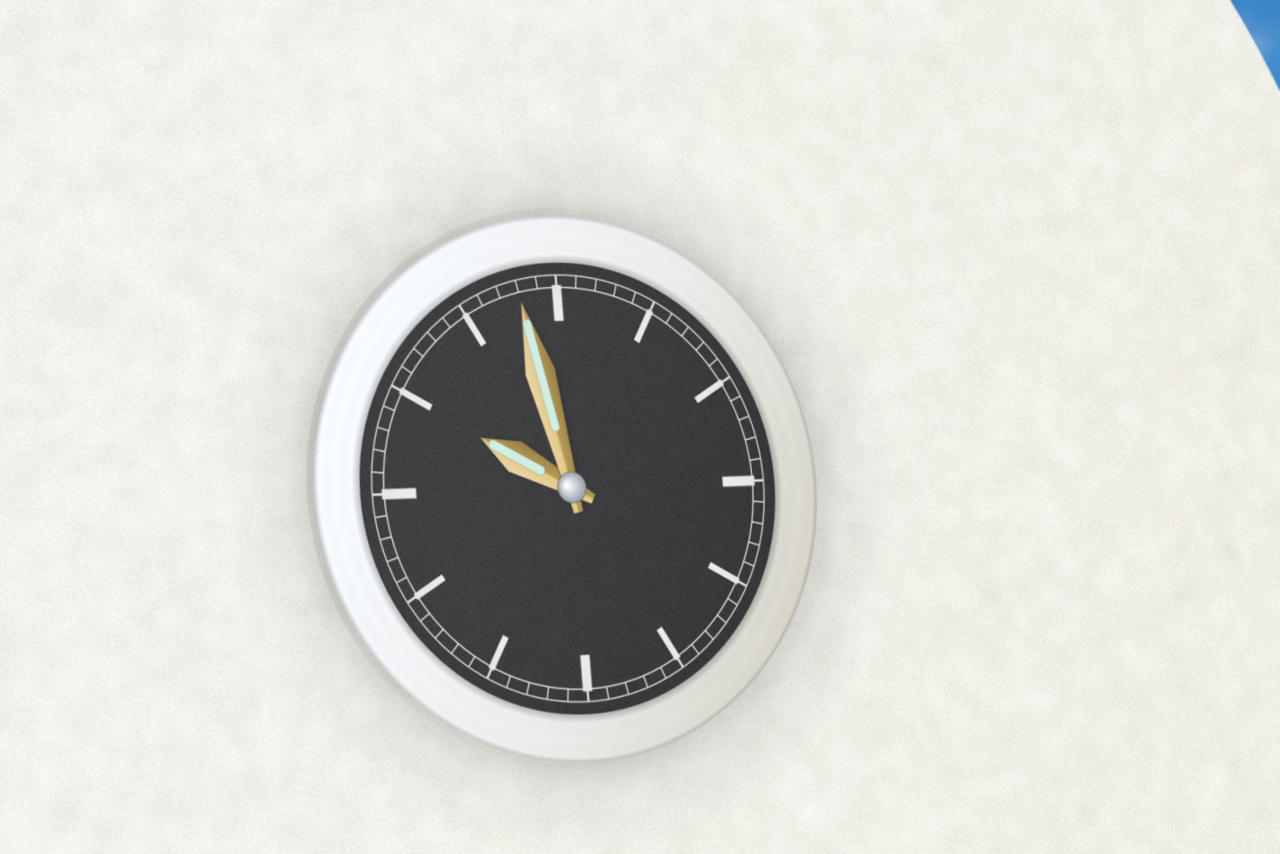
h=9 m=58
